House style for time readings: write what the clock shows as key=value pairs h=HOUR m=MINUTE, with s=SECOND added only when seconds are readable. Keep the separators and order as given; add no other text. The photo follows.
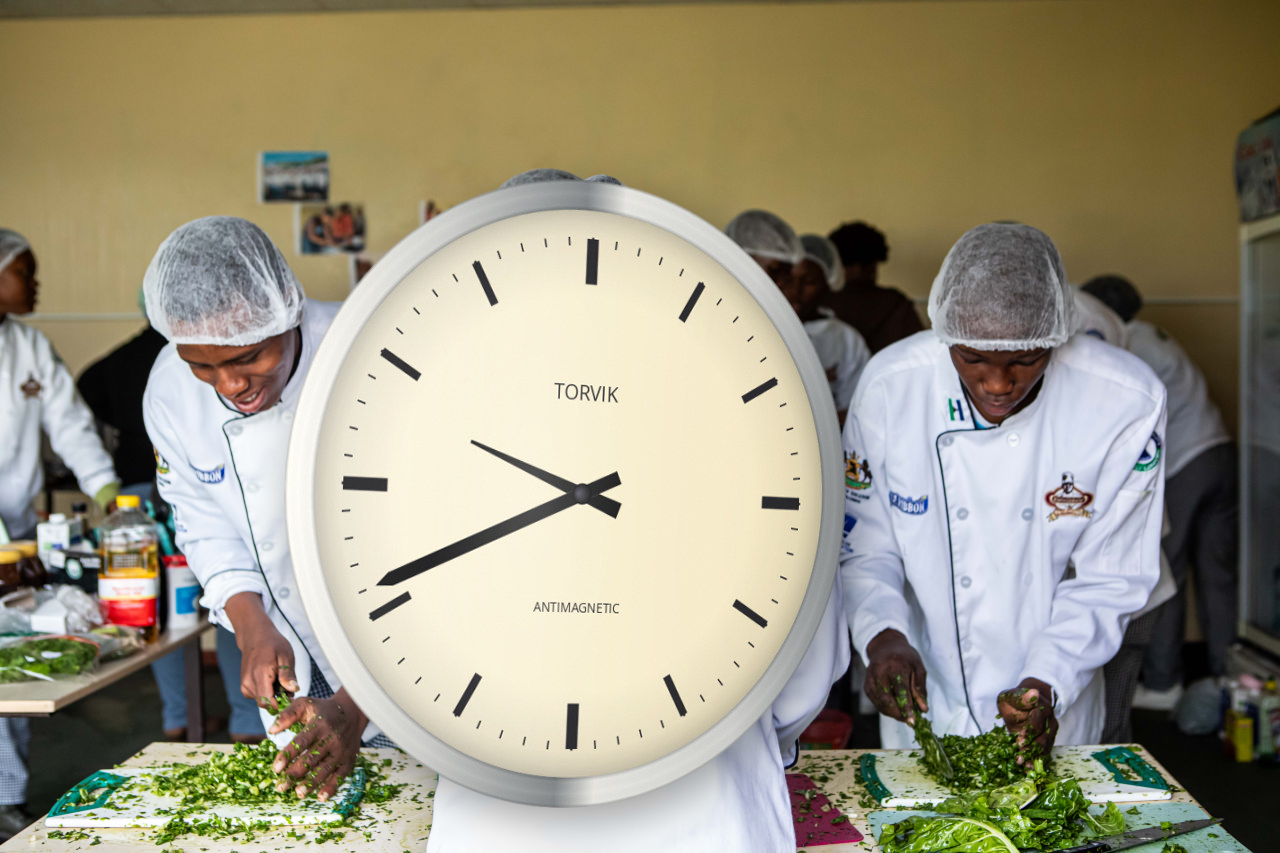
h=9 m=41
